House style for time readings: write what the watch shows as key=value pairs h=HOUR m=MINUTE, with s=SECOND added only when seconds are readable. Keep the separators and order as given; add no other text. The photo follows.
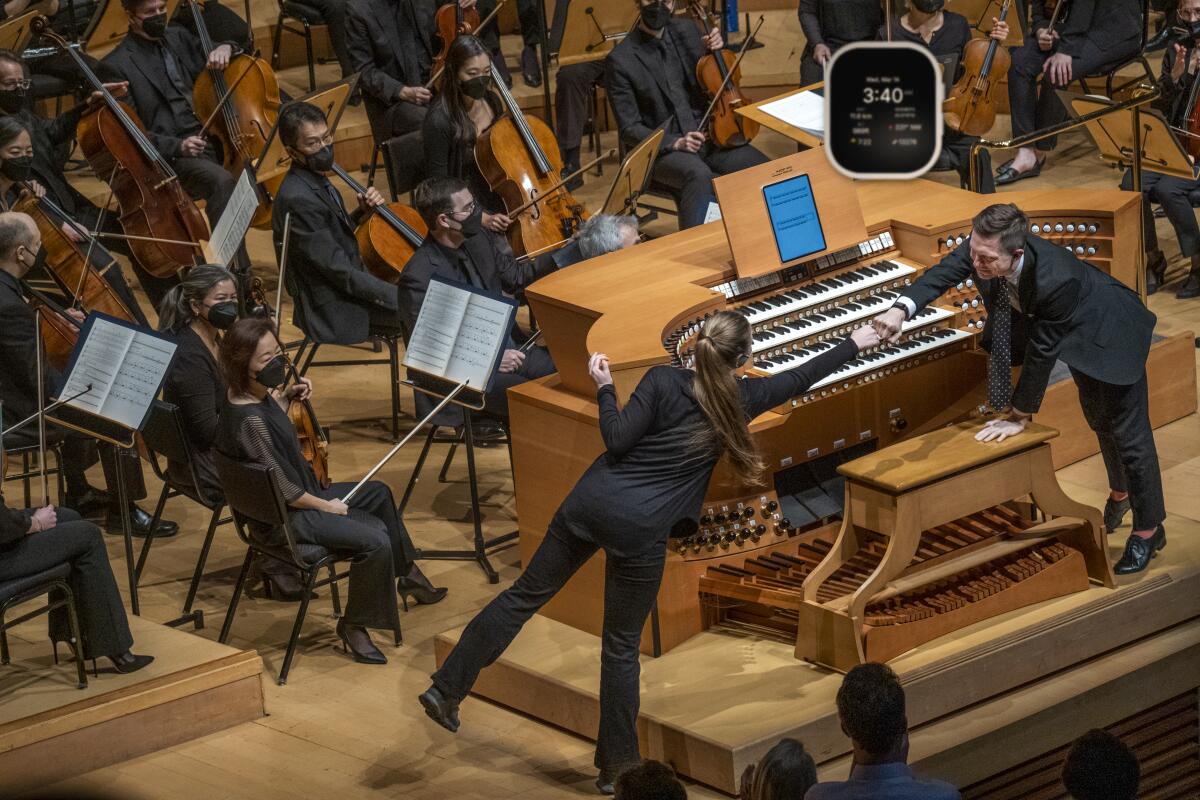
h=3 m=40
